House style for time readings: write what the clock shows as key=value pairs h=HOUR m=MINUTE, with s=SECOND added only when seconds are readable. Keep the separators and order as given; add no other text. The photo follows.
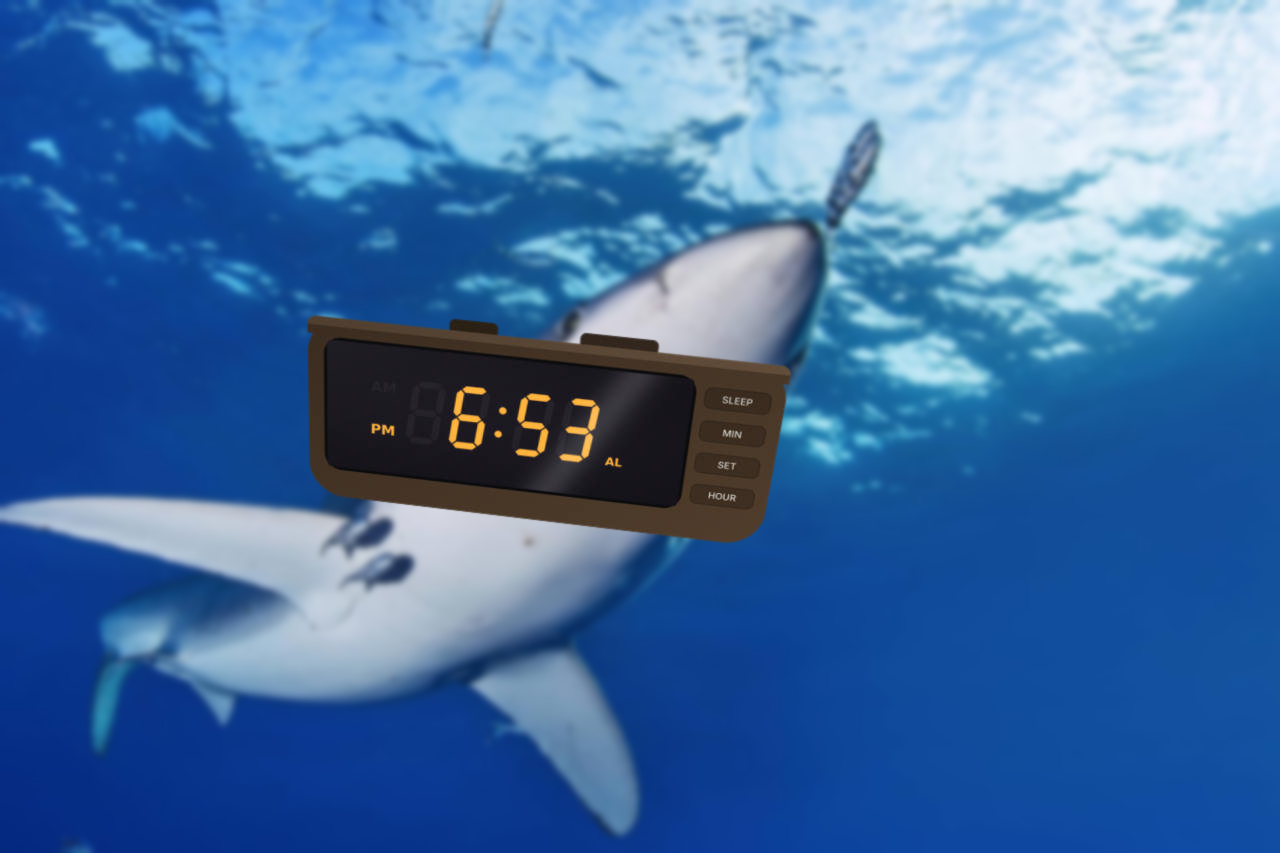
h=6 m=53
